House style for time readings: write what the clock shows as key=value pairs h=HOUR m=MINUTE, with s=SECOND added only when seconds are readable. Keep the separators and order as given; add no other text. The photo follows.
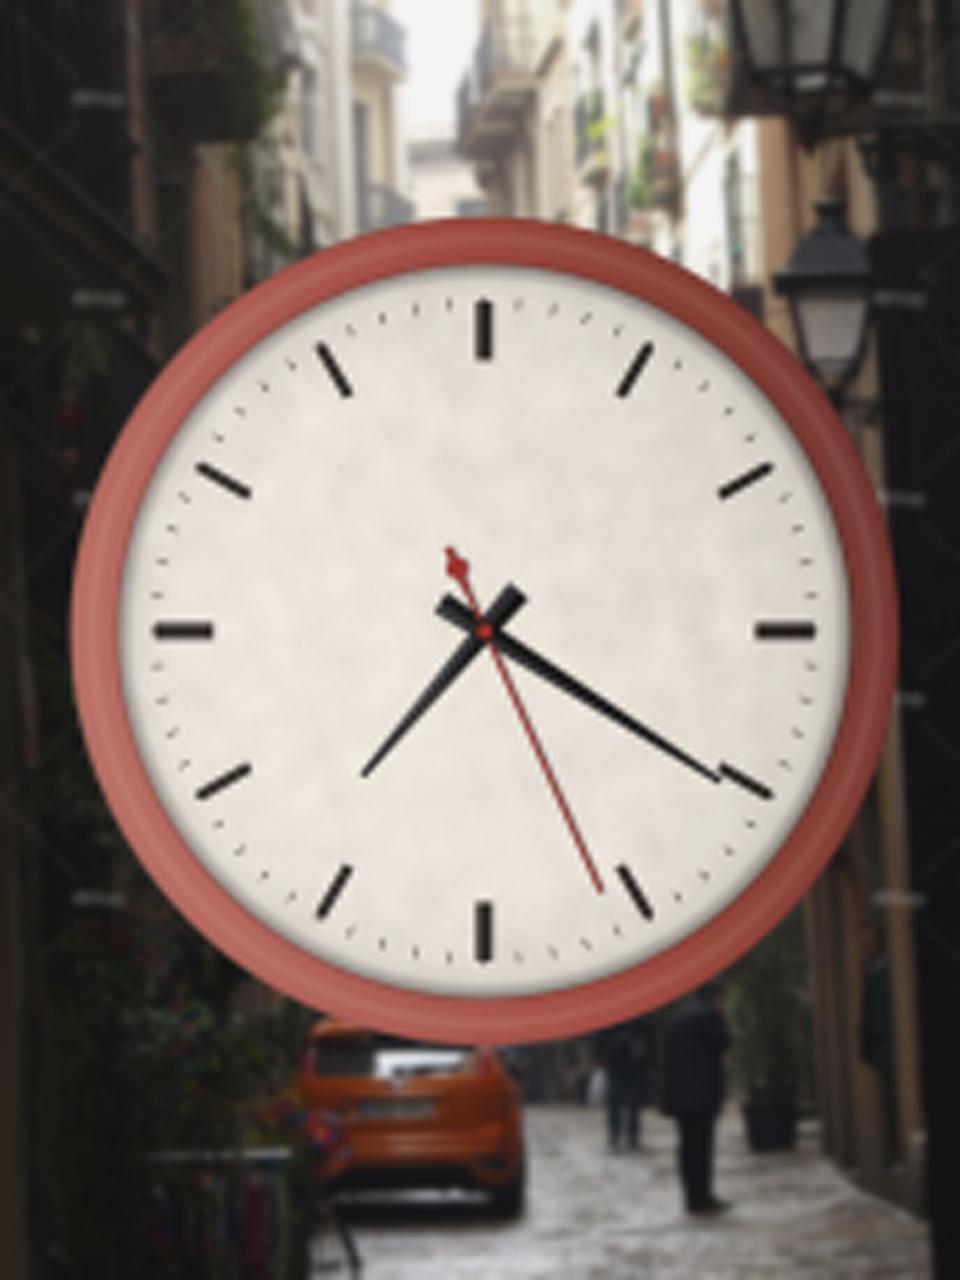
h=7 m=20 s=26
